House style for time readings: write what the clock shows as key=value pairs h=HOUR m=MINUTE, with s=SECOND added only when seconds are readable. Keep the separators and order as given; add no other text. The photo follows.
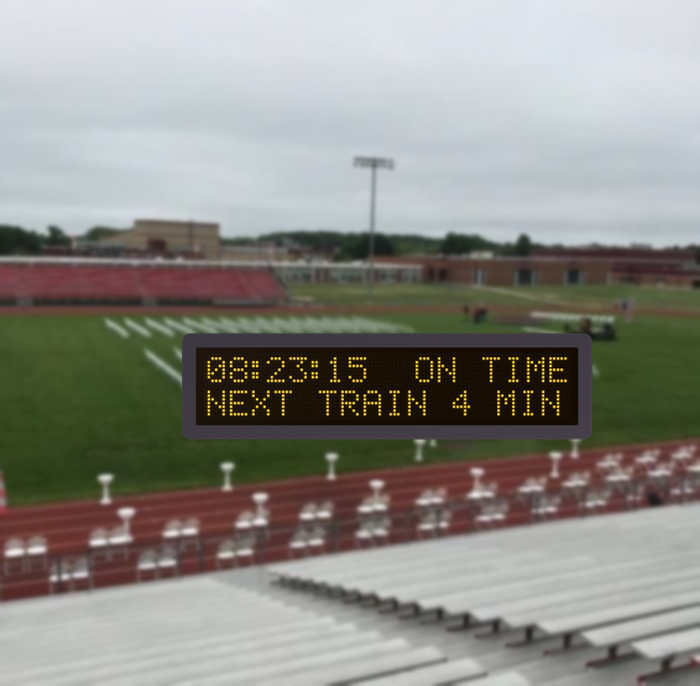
h=8 m=23 s=15
